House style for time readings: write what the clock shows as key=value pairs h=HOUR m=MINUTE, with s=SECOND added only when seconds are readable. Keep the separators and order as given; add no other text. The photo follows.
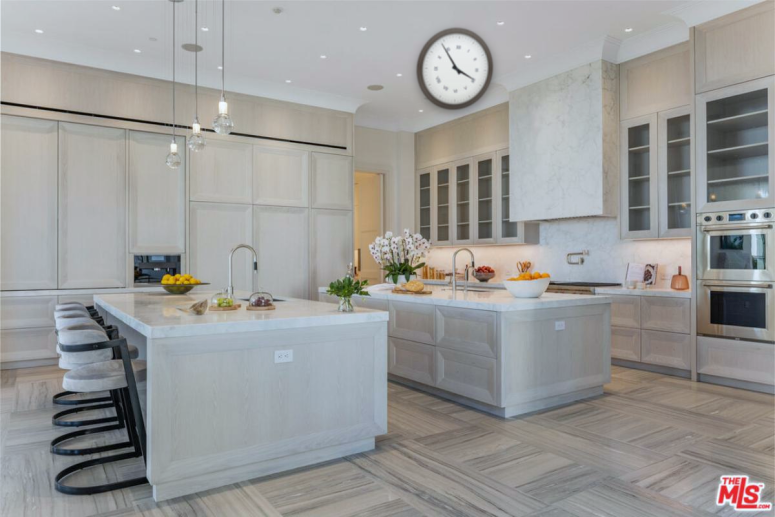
h=3 m=54
